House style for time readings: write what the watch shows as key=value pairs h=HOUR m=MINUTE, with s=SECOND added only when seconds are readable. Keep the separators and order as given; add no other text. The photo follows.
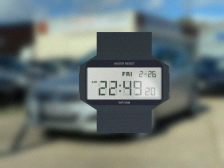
h=22 m=49 s=20
